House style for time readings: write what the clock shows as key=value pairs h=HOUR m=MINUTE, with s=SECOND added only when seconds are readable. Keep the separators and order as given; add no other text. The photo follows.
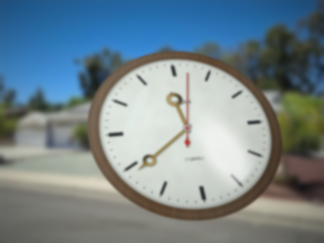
h=11 m=39 s=2
